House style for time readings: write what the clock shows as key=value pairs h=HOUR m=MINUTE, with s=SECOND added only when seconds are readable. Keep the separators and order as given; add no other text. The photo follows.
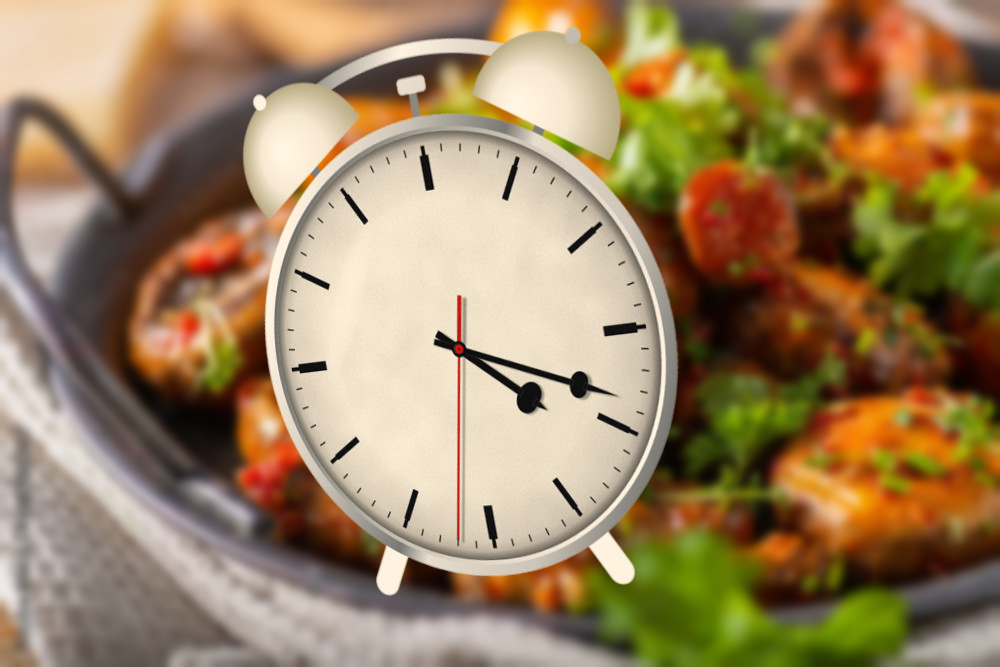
h=4 m=18 s=32
